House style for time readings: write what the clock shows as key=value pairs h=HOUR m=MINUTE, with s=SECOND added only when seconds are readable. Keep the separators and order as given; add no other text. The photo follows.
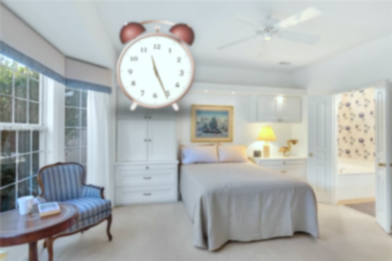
h=11 m=26
